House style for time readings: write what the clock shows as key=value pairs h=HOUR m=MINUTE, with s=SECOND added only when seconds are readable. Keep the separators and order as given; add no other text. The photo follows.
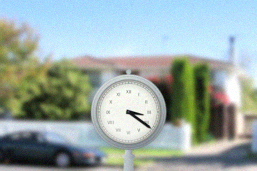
h=3 m=21
